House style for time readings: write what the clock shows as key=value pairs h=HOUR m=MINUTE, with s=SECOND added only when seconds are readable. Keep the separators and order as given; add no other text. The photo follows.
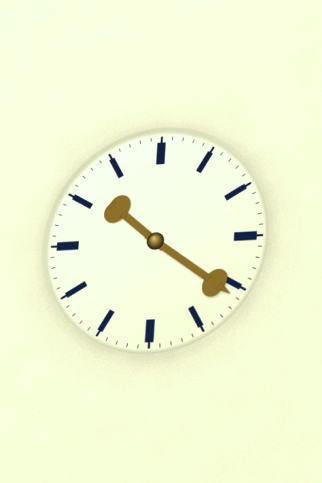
h=10 m=21
